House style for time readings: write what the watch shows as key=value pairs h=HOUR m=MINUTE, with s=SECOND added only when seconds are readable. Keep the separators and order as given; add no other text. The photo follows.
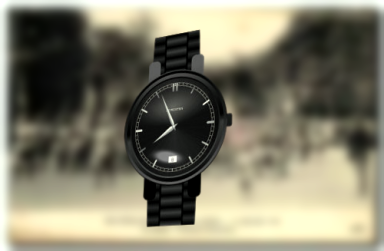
h=7 m=56
